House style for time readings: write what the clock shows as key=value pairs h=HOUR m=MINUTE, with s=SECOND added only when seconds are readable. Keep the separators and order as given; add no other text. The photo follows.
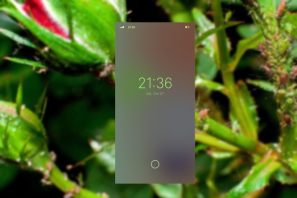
h=21 m=36
